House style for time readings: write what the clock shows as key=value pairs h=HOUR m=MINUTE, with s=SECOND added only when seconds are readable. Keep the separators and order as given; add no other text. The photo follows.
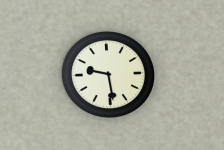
h=9 m=29
